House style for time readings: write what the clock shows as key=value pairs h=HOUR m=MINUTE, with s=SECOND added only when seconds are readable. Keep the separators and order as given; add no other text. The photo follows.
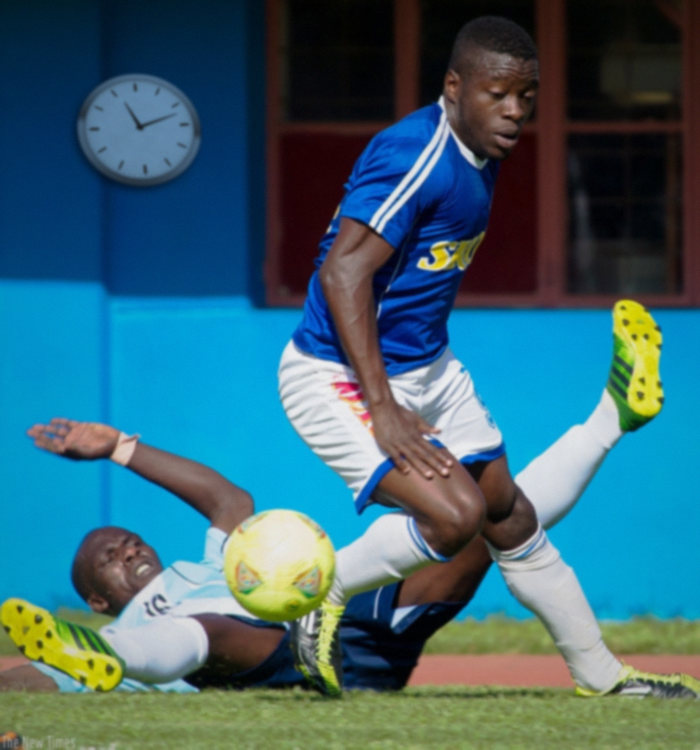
h=11 m=12
